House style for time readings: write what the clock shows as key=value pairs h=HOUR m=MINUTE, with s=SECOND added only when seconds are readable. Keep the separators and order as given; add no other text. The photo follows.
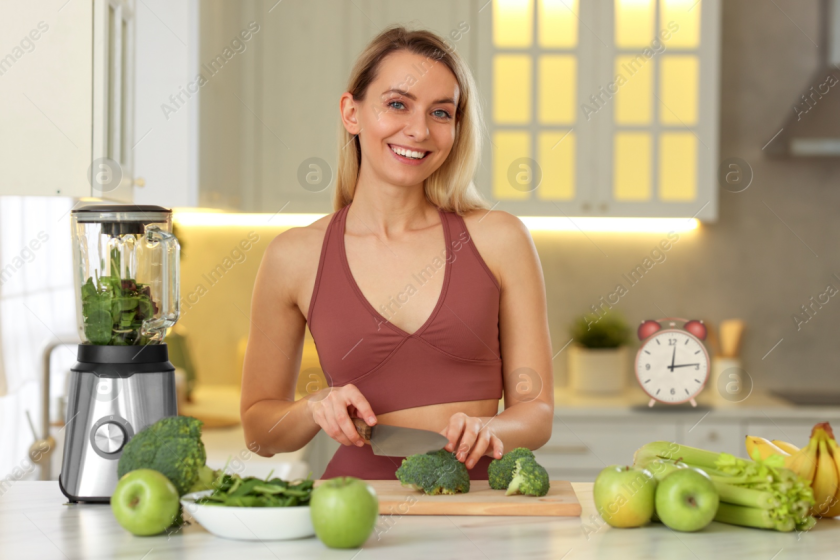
h=12 m=14
